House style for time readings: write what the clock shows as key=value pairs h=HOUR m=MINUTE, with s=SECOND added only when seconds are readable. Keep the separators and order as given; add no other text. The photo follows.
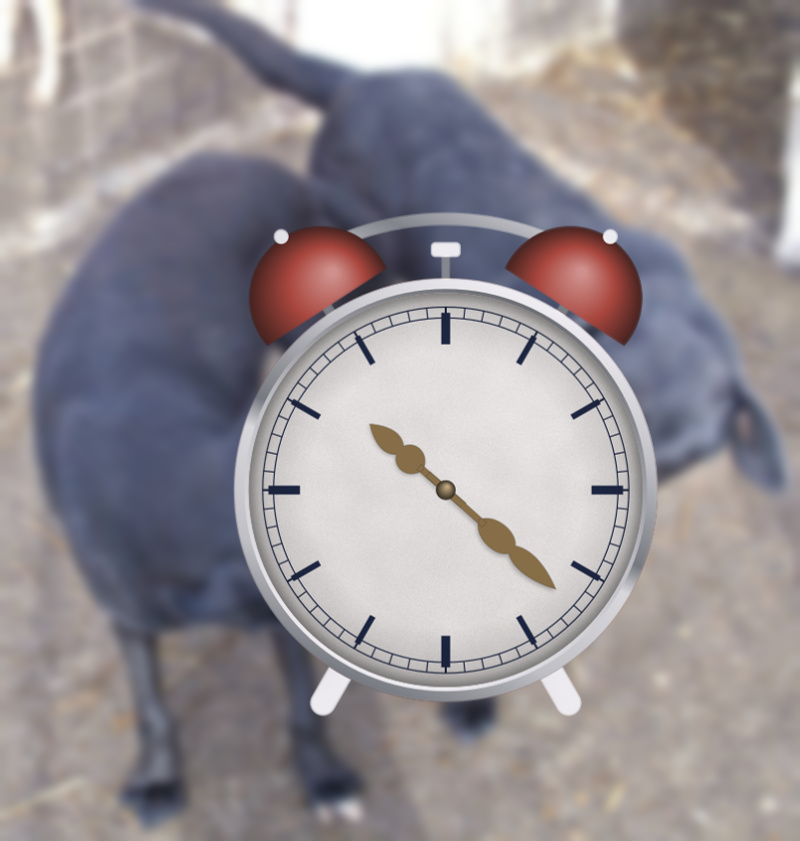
h=10 m=22
